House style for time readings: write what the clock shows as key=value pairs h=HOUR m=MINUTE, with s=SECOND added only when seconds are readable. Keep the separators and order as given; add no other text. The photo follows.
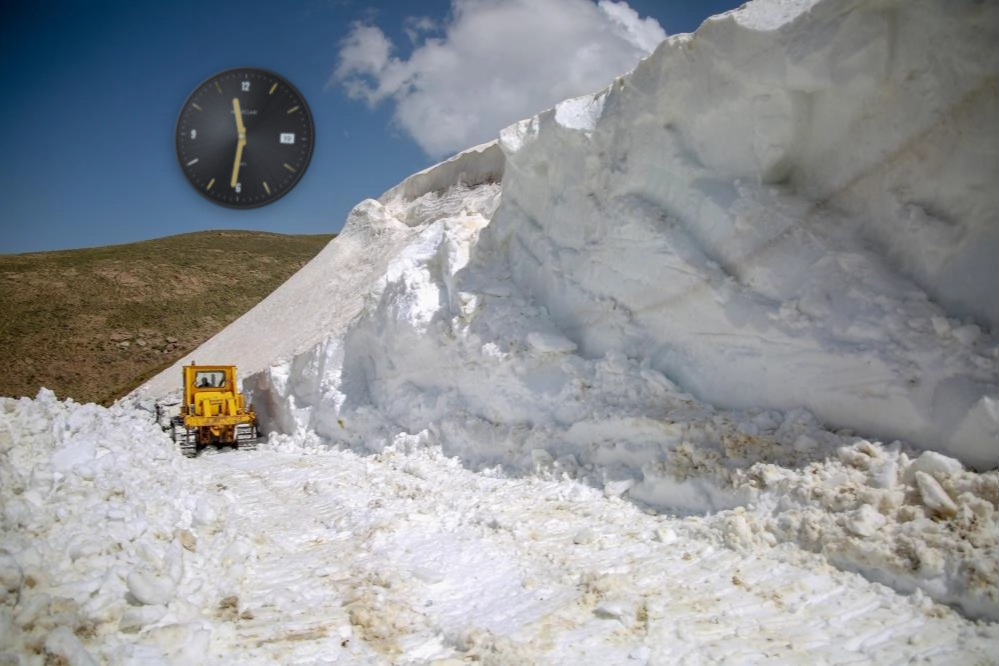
h=11 m=31
